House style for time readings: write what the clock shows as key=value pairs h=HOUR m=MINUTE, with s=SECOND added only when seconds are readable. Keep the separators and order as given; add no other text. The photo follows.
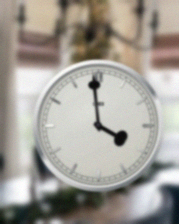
h=3 m=59
